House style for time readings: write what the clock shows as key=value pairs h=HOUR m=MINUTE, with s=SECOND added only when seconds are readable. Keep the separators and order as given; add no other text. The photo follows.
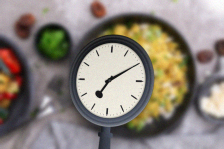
h=7 m=10
